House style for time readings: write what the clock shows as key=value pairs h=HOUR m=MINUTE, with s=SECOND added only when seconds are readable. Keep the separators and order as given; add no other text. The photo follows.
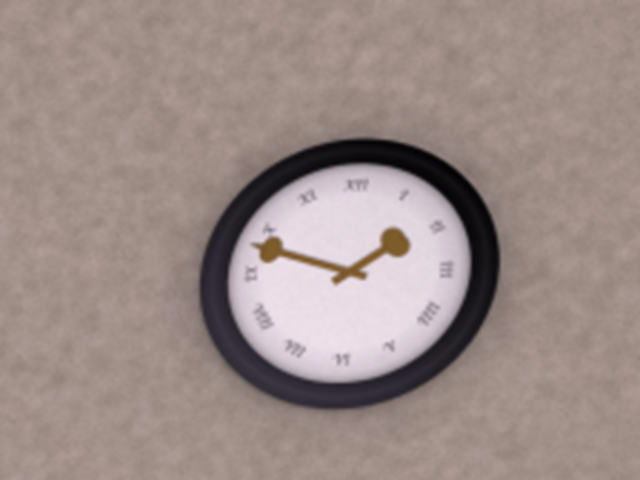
h=1 m=48
